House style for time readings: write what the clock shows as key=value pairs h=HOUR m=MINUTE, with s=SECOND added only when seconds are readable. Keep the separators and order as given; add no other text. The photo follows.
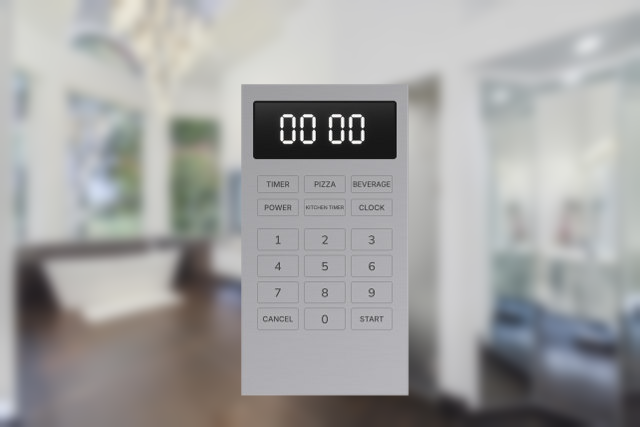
h=0 m=0
